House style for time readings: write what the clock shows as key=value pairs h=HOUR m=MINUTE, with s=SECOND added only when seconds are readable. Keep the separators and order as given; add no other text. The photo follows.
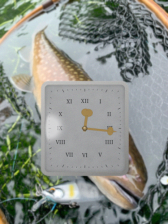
h=12 m=16
